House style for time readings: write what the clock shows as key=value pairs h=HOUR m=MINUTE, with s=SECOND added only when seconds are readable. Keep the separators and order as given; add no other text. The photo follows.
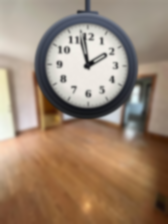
h=1 m=58
